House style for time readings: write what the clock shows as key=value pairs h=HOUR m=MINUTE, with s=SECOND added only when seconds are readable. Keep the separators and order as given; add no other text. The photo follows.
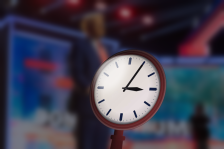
h=3 m=5
